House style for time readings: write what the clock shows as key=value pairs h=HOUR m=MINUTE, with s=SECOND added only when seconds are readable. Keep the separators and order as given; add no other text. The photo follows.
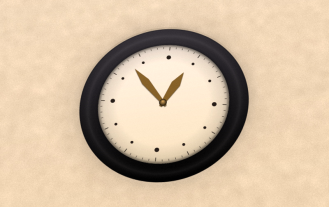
h=12 m=53
